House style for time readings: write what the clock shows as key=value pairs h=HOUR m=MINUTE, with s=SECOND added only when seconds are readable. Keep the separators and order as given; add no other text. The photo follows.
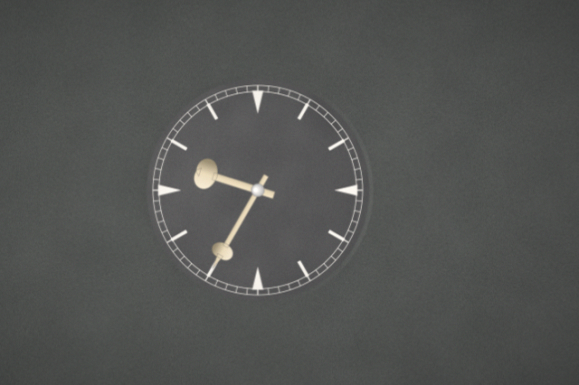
h=9 m=35
